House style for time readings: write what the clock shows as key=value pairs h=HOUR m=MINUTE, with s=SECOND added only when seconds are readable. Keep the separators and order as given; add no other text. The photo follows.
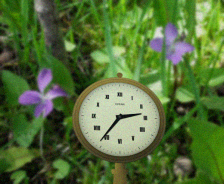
h=2 m=36
